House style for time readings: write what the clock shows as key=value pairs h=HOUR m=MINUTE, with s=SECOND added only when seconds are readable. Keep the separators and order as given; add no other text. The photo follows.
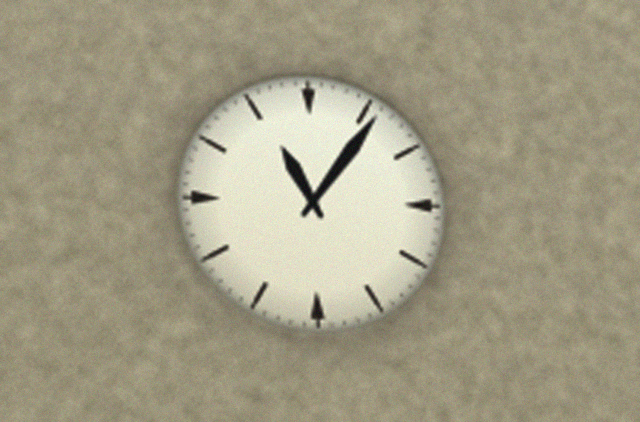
h=11 m=6
